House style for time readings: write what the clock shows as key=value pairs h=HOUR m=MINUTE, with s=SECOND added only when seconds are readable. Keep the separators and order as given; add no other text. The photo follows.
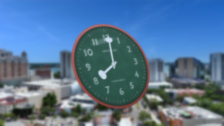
h=8 m=1
